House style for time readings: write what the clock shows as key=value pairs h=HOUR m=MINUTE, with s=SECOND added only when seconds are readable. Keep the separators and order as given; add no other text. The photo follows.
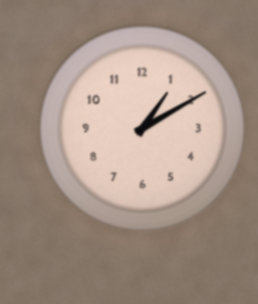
h=1 m=10
